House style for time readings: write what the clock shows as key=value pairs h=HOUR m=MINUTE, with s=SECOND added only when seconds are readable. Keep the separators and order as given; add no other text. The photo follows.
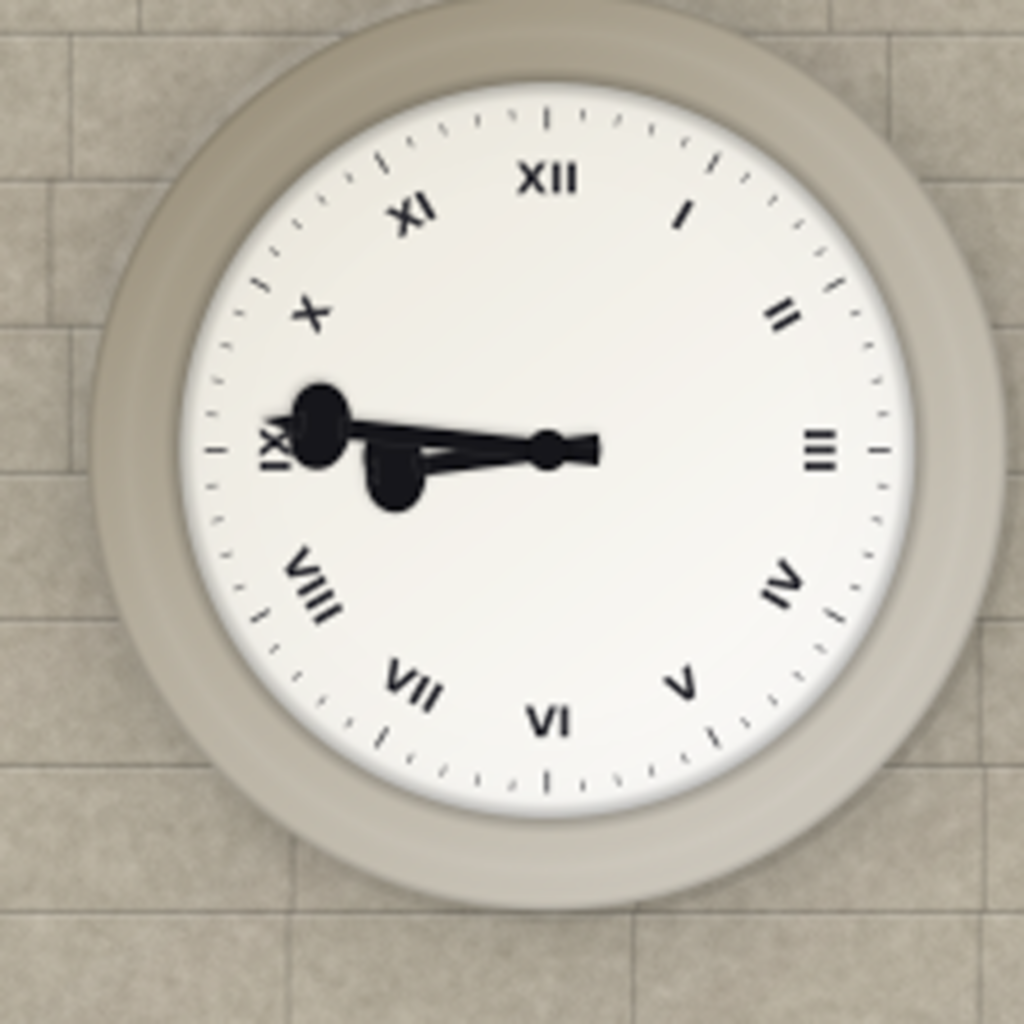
h=8 m=46
